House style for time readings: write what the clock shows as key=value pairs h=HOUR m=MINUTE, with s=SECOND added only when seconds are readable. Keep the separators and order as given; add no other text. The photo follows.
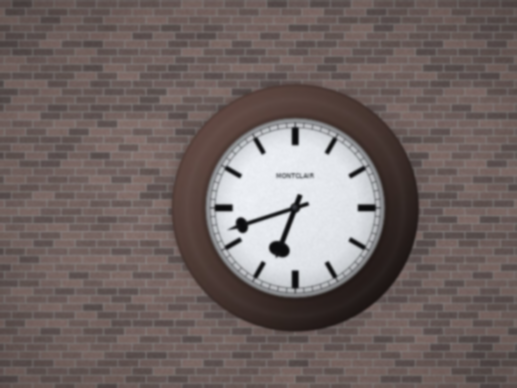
h=6 m=42
